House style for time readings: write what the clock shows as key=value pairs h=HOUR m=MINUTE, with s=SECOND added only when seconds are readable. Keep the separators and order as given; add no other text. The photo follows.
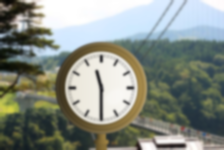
h=11 m=30
